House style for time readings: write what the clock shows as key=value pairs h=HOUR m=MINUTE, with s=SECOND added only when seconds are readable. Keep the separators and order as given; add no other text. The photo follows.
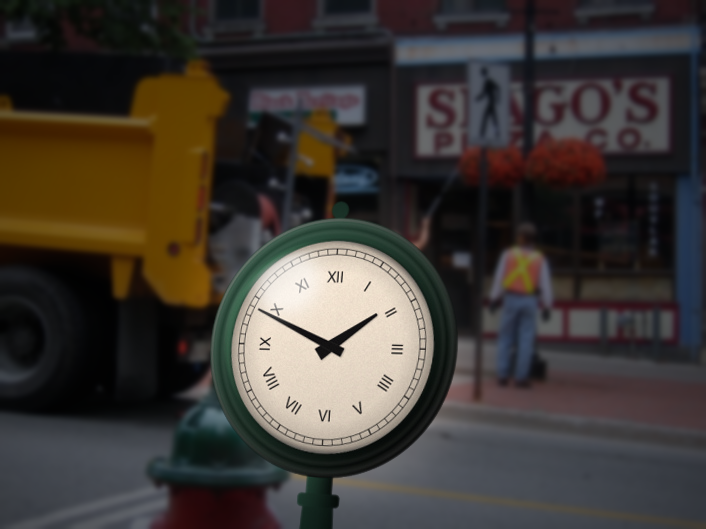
h=1 m=49
